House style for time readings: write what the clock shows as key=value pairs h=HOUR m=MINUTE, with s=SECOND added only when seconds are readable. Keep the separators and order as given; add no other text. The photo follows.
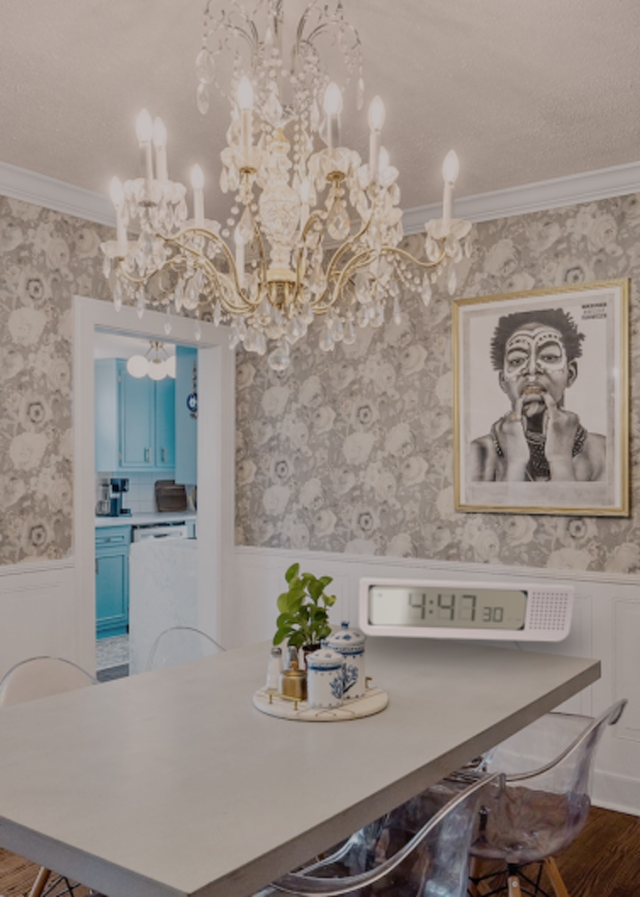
h=4 m=47 s=30
